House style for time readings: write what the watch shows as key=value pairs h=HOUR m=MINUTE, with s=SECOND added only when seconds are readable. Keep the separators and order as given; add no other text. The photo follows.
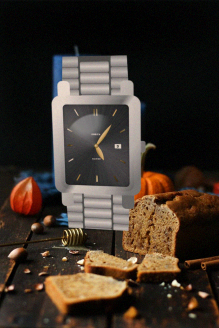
h=5 m=6
